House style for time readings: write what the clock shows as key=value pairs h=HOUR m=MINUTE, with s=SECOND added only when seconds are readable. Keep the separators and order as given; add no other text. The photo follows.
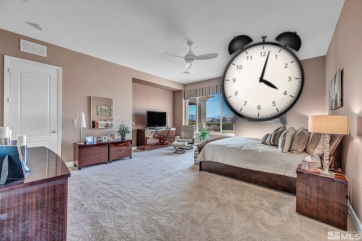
h=4 m=2
